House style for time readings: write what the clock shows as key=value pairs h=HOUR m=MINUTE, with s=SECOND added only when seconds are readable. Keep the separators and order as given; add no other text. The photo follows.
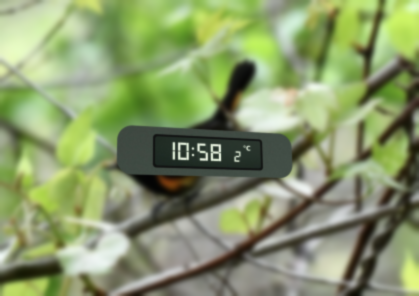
h=10 m=58
